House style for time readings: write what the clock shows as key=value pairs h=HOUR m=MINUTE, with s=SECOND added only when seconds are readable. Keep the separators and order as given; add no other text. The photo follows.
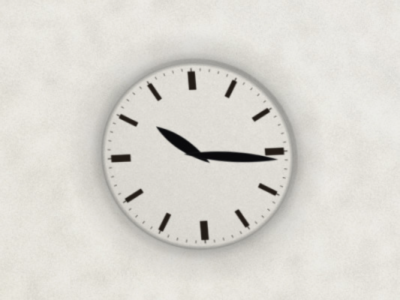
h=10 m=16
